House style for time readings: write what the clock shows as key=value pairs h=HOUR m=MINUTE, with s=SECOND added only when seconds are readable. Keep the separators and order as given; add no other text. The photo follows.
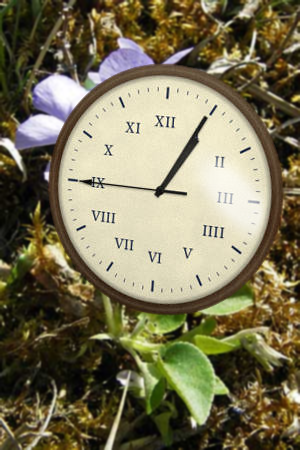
h=1 m=4 s=45
